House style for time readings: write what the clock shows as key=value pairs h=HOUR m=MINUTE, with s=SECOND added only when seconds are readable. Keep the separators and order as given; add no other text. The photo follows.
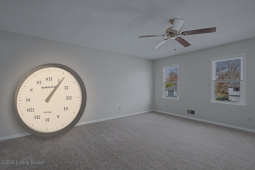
h=1 m=6
